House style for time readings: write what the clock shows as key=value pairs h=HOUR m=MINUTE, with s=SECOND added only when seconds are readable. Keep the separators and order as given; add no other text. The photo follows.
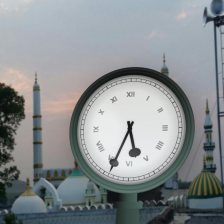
h=5 m=34
